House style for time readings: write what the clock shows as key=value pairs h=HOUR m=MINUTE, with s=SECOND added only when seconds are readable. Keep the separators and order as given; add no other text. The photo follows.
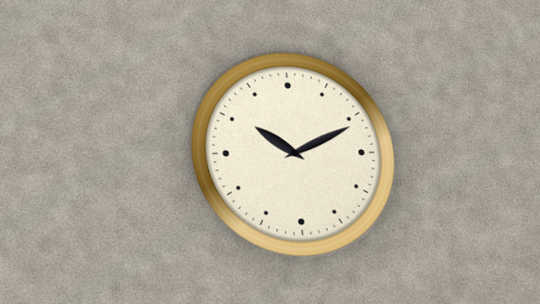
h=10 m=11
